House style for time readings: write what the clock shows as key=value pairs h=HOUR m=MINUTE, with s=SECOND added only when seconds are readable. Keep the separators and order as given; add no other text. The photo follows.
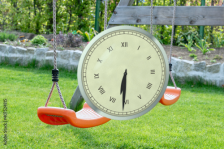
h=6 m=31
